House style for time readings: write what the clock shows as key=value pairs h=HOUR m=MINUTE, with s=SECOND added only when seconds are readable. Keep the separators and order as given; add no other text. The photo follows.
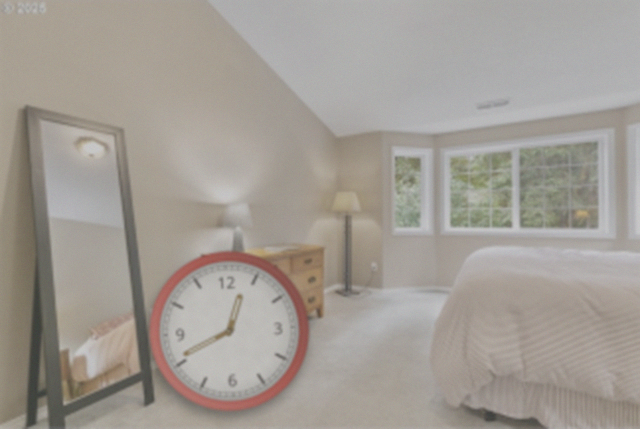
h=12 m=41
